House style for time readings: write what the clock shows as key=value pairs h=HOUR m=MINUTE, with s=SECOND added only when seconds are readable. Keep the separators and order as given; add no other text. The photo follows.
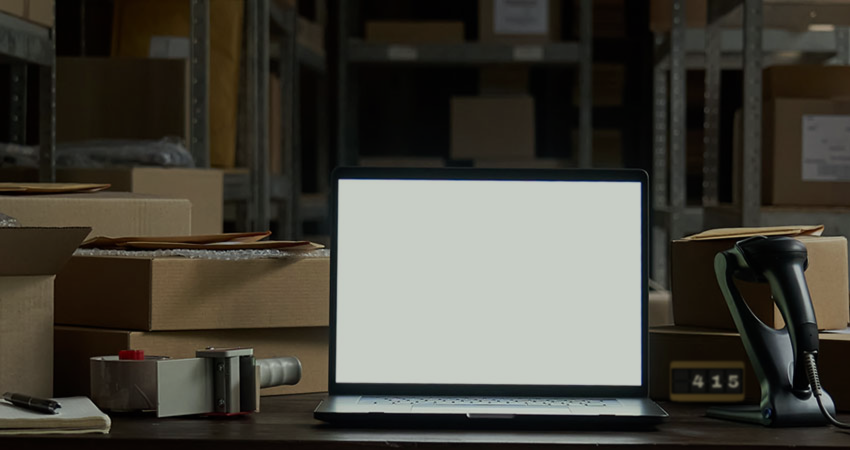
h=4 m=15
